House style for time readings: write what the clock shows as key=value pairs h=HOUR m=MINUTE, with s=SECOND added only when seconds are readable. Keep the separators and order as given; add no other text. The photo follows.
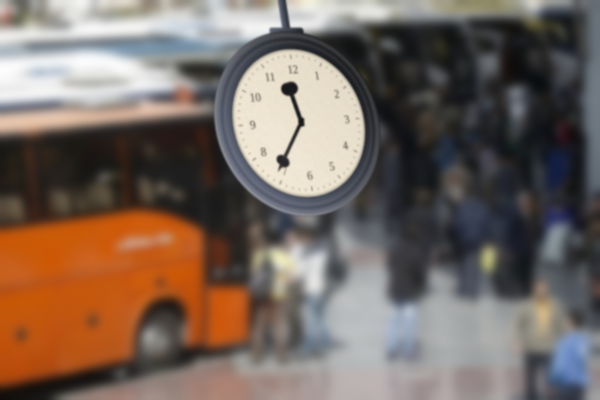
h=11 m=36
